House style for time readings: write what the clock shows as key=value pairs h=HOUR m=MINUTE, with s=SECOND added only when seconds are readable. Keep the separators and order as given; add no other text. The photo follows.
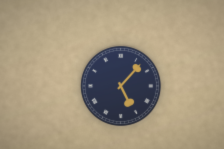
h=5 m=7
